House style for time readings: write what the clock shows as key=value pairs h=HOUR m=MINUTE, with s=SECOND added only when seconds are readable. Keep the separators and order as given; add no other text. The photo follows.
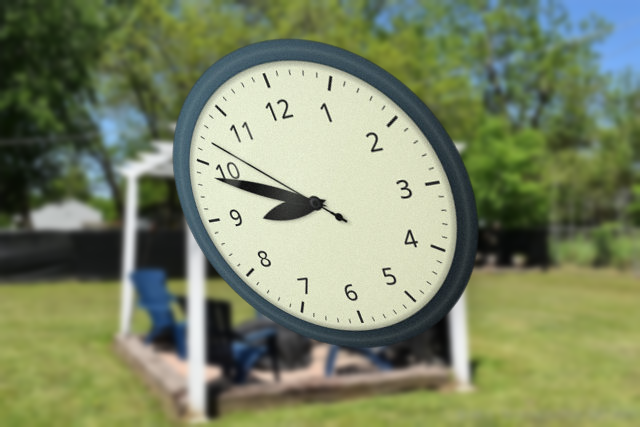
h=8 m=48 s=52
